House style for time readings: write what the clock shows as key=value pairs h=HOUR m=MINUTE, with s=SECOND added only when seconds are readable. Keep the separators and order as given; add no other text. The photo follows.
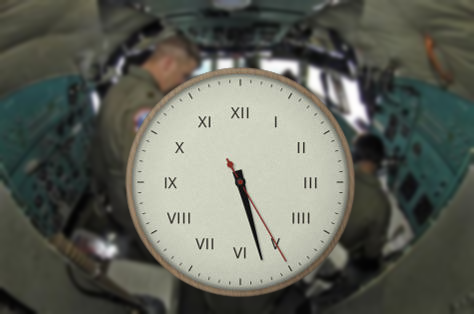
h=5 m=27 s=25
